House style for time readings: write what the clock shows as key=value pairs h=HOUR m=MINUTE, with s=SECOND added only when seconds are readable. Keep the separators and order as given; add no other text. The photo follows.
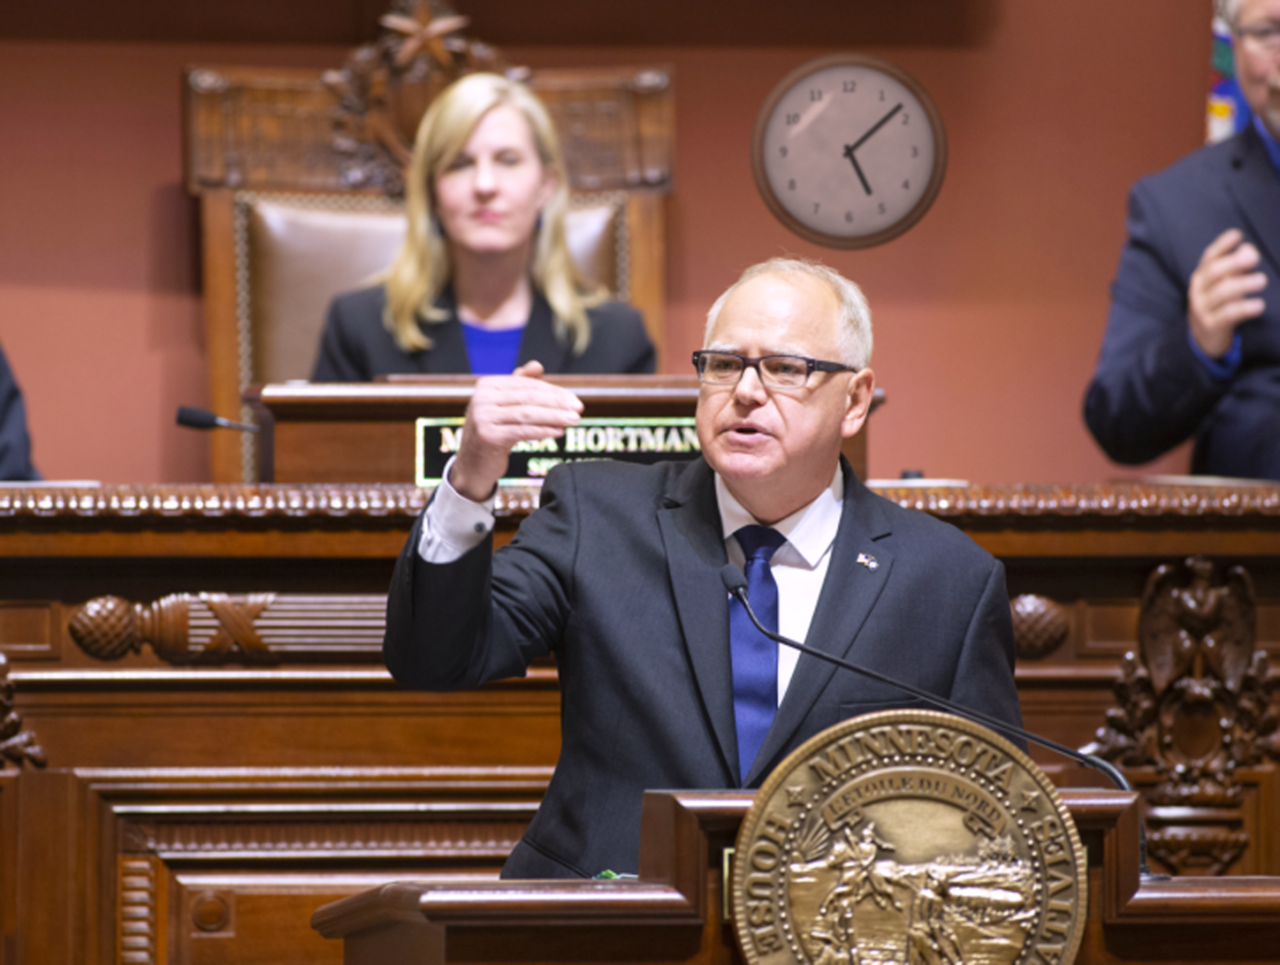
h=5 m=8
